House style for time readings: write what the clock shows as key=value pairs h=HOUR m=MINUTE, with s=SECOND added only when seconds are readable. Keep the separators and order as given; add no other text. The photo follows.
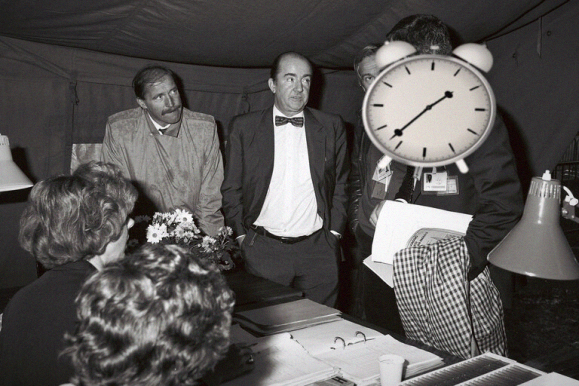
h=1 m=37
